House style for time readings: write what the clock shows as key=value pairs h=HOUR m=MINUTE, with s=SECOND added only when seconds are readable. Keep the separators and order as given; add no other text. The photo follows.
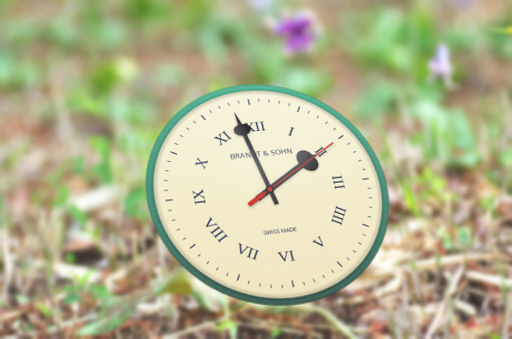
h=1 m=58 s=10
